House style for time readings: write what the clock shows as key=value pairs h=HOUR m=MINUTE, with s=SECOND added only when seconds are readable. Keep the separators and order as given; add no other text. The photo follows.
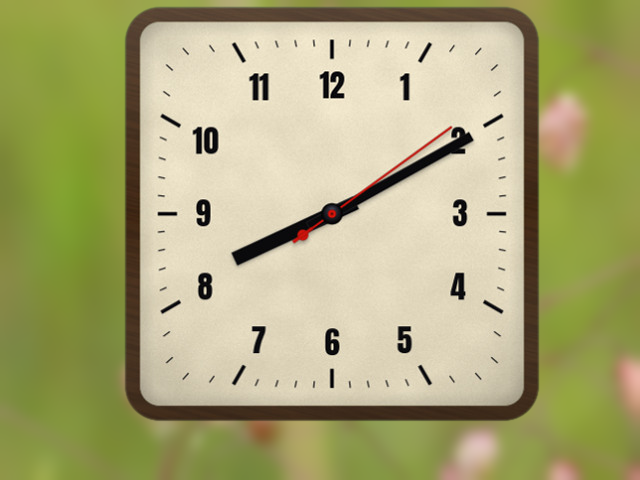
h=8 m=10 s=9
